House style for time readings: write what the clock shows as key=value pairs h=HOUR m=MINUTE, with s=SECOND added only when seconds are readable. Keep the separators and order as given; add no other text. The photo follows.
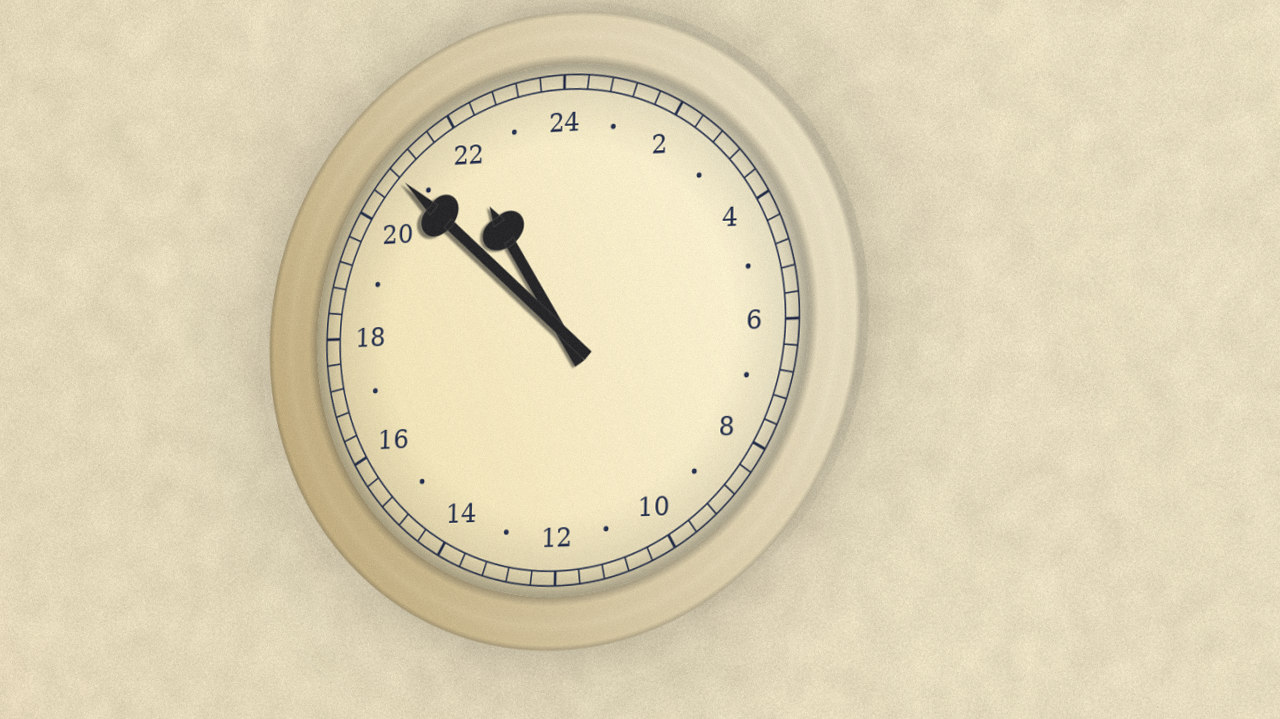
h=21 m=52
